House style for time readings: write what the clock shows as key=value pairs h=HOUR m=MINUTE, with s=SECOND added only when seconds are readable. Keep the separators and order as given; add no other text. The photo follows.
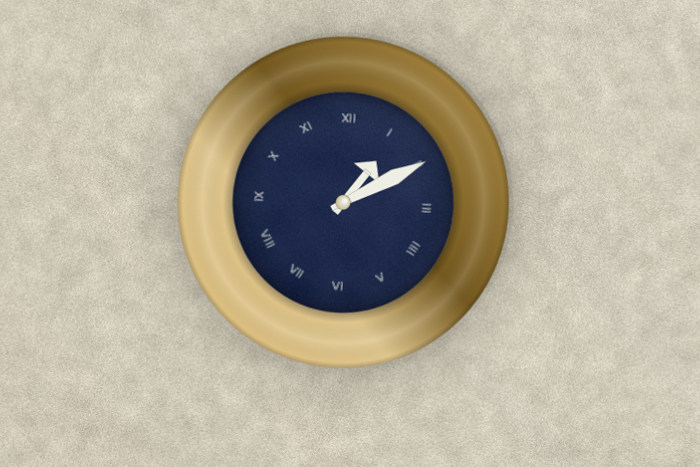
h=1 m=10
